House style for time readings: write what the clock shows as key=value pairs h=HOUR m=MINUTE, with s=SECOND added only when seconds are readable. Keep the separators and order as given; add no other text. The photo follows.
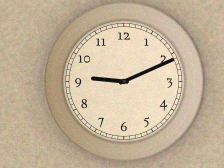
h=9 m=11
